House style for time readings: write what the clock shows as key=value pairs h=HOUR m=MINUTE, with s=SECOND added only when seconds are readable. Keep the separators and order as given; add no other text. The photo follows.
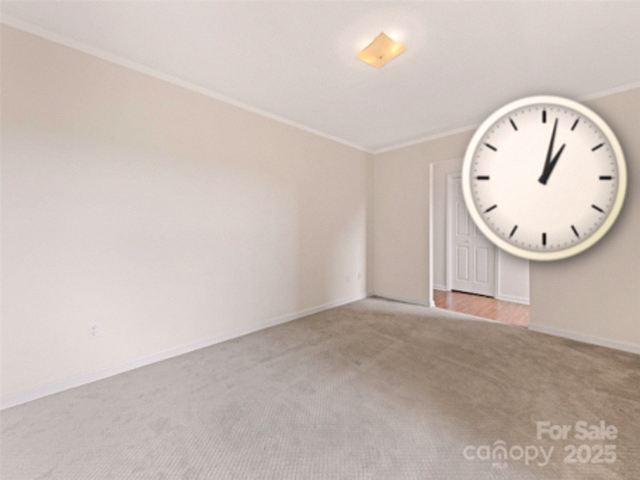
h=1 m=2
